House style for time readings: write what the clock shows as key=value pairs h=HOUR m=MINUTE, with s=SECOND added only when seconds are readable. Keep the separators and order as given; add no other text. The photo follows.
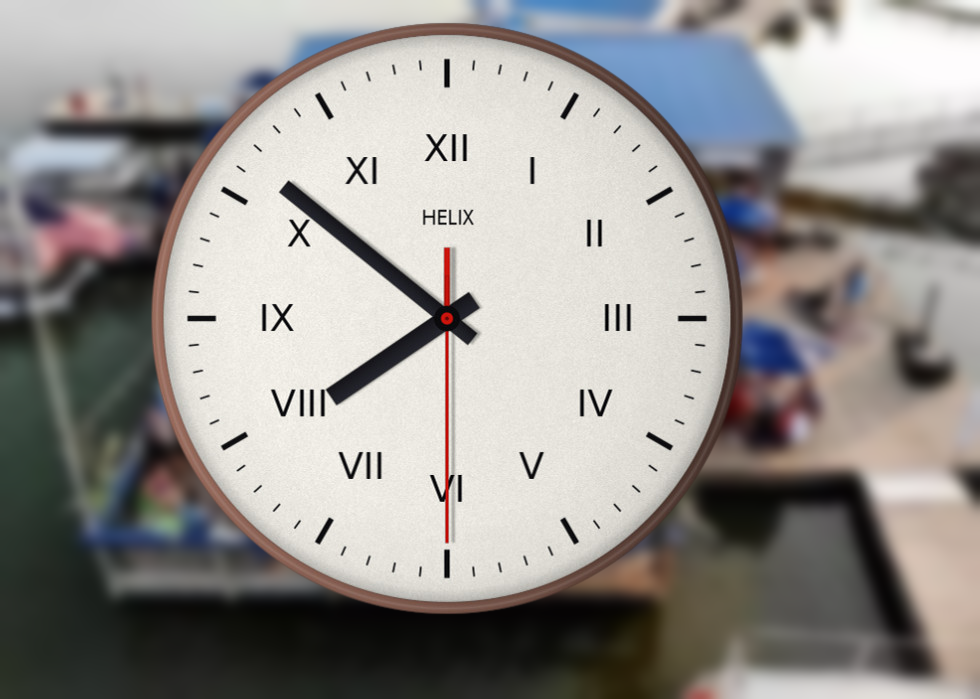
h=7 m=51 s=30
